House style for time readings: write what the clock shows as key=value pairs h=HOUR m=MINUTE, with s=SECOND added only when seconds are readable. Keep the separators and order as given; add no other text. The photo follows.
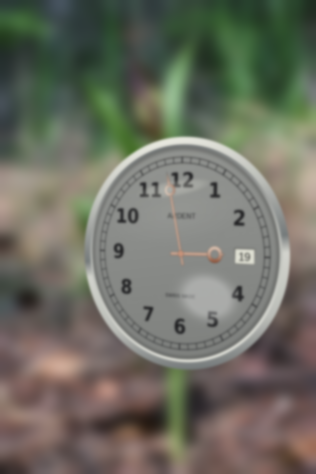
h=2 m=58
